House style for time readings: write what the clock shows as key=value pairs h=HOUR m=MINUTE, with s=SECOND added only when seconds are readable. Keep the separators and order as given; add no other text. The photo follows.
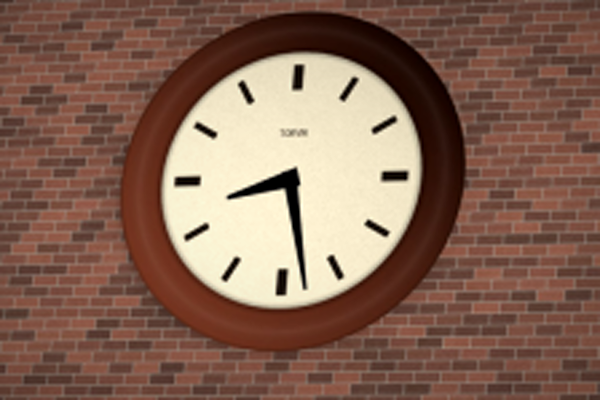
h=8 m=28
